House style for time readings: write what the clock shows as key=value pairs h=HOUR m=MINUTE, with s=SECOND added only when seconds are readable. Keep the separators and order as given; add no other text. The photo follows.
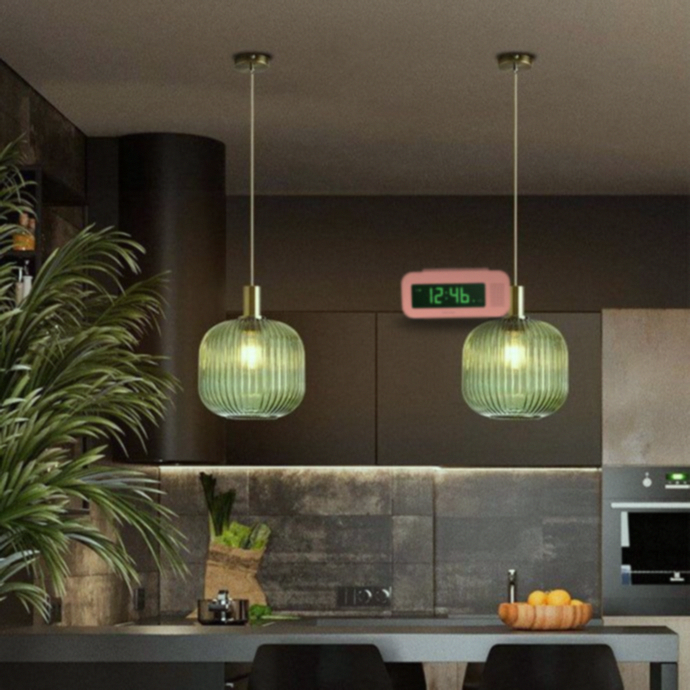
h=12 m=46
